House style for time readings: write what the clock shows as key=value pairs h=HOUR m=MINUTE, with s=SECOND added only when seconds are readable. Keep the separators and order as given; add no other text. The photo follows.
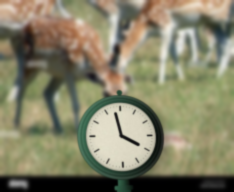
h=3 m=58
